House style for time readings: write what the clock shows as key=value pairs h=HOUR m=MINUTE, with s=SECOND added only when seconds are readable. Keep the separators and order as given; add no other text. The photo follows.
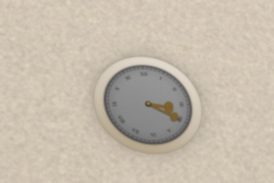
h=3 m=20
